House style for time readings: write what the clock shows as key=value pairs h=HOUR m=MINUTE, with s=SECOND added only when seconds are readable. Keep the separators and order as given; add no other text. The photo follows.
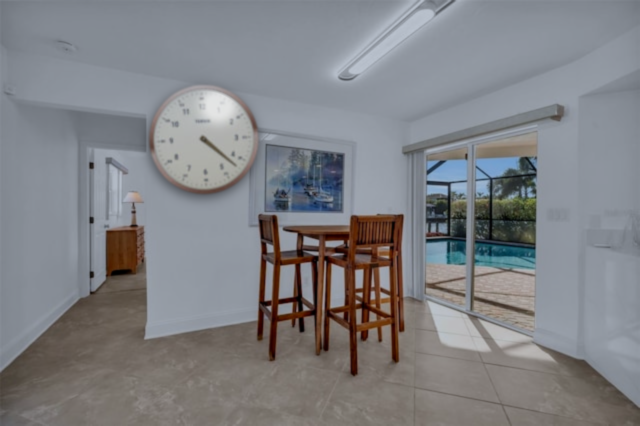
h=4 m=22
